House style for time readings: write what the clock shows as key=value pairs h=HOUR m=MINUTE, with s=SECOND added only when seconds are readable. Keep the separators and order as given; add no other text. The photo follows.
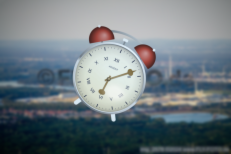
h=6 m=8
